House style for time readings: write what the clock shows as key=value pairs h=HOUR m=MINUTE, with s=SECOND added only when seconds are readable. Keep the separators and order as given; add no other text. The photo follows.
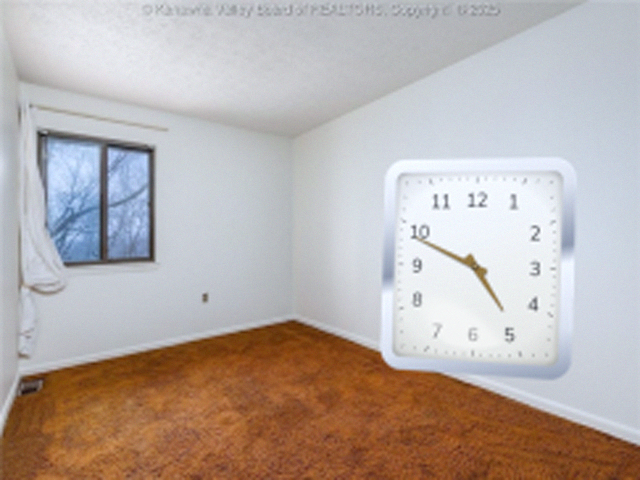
h=4 m=49
